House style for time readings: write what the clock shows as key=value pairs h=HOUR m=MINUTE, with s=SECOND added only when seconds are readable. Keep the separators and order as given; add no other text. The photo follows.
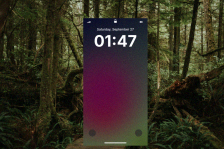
h=1 m=47
